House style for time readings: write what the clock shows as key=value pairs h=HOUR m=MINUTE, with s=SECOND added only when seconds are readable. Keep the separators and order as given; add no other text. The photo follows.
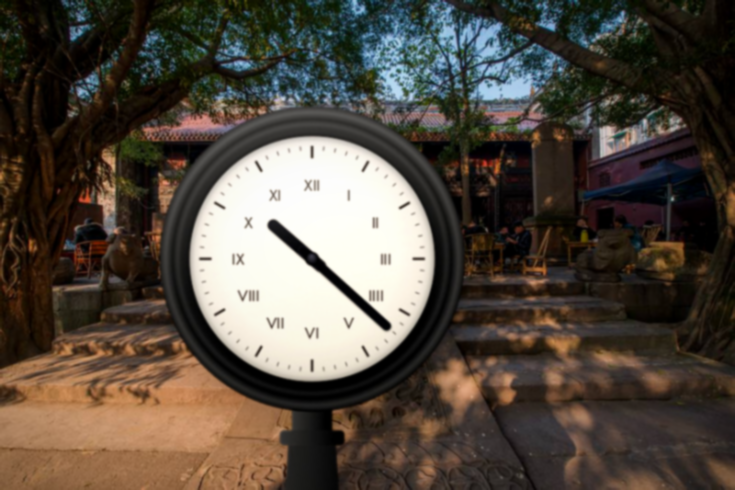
h=10 m=22
